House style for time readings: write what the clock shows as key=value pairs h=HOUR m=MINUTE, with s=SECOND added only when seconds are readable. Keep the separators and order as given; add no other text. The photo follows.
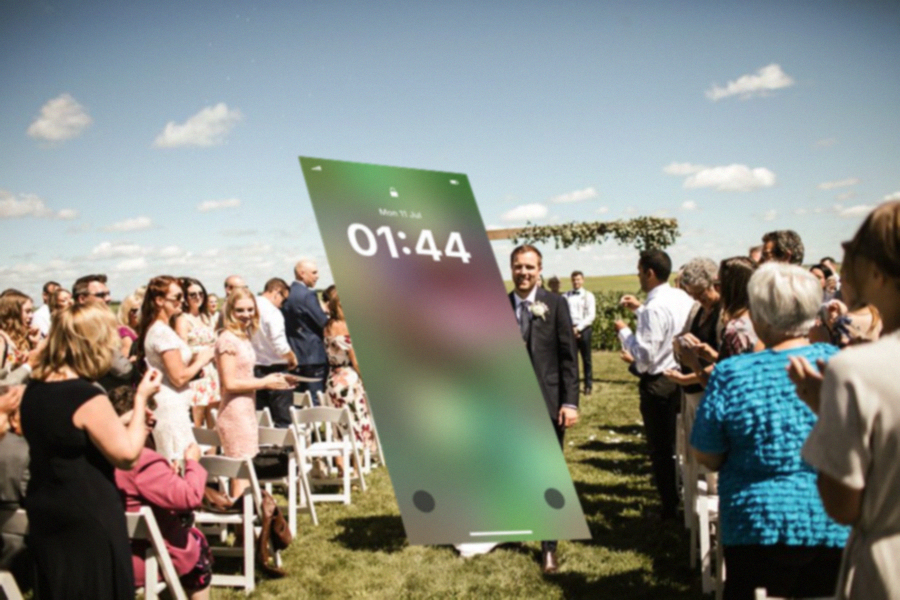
h=1 m=44
